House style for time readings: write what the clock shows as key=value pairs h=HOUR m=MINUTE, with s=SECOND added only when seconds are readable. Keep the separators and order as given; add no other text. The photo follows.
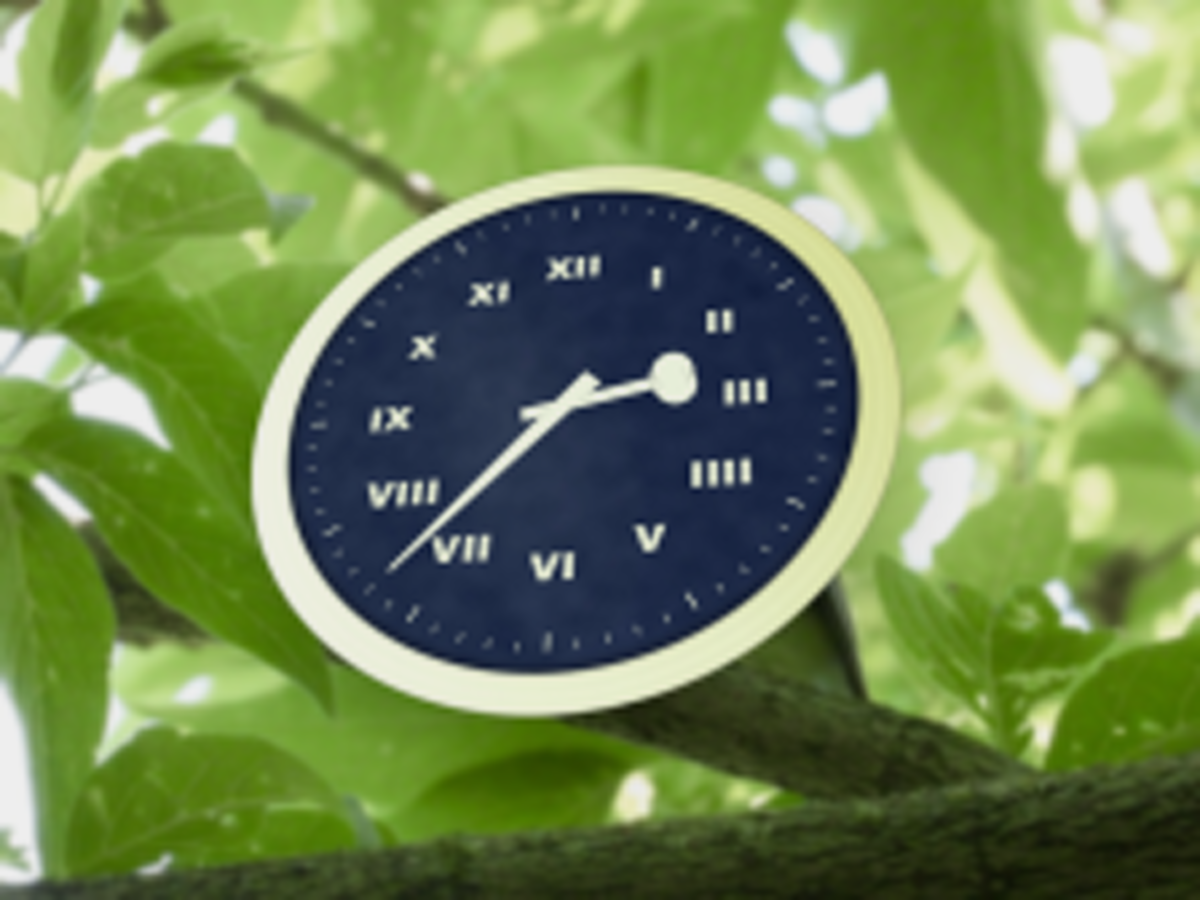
h=2 m=37
